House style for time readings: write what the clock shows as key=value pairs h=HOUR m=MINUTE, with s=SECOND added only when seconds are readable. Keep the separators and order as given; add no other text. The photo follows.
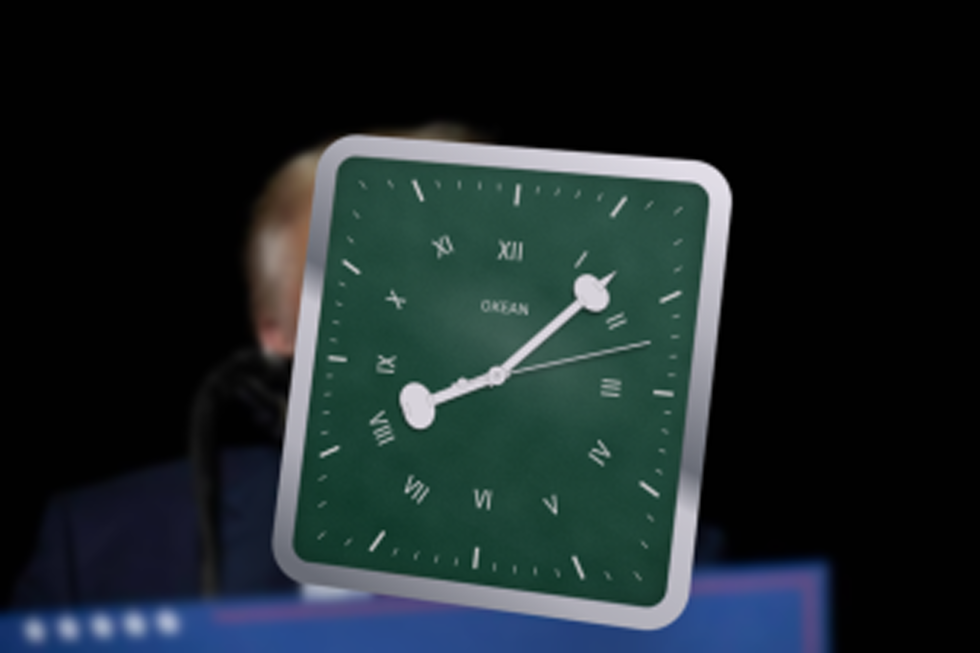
h=8 m=7 s=12
